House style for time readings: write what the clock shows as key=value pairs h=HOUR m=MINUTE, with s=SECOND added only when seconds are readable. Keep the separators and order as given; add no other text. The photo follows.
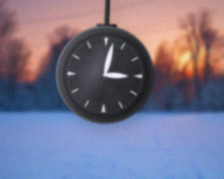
h=3 m=2
